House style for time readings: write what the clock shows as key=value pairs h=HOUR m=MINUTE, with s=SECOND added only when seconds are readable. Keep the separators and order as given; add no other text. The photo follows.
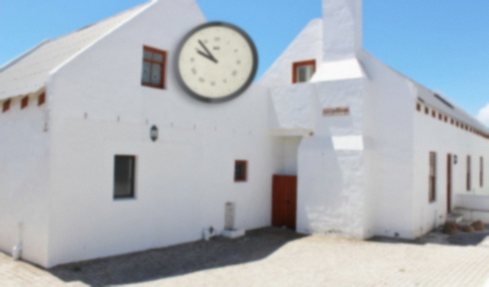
h=9 m=53
